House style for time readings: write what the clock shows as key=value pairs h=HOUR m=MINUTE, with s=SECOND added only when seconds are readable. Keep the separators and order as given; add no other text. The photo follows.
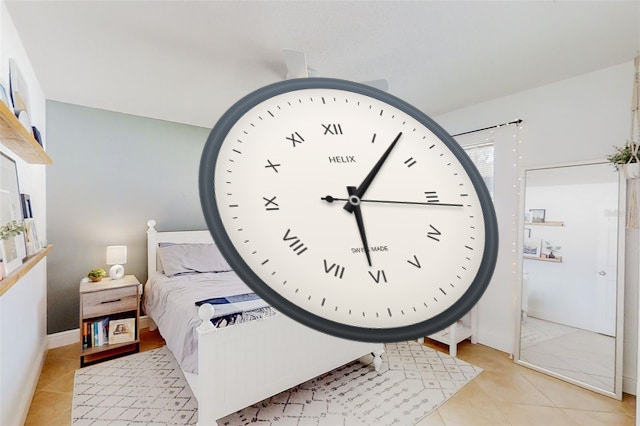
h=6 m=7 s=16
